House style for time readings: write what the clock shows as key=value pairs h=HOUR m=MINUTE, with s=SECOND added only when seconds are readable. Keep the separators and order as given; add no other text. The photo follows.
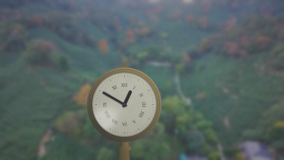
h=12 m=50
